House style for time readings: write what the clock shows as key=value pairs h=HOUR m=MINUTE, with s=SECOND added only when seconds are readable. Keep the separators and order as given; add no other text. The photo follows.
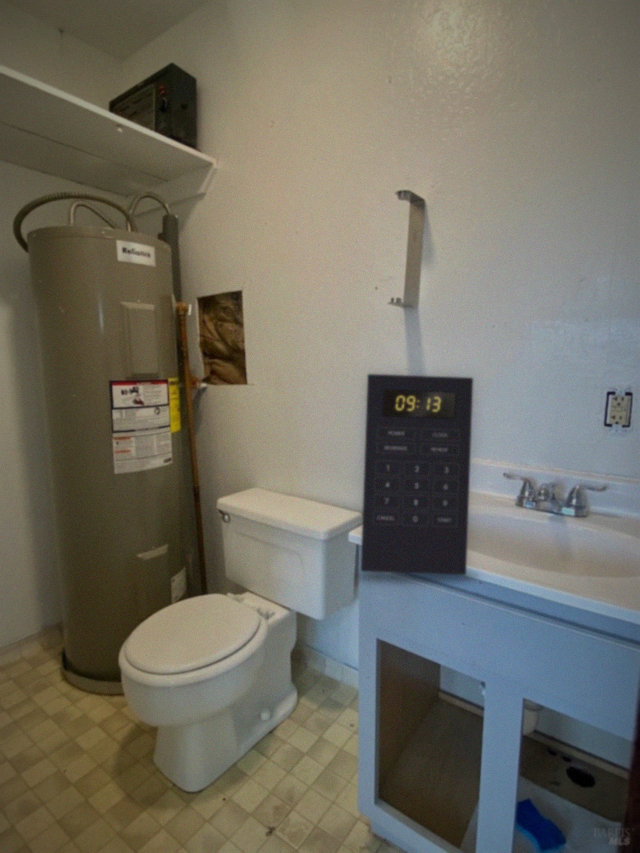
h=9 m=13
